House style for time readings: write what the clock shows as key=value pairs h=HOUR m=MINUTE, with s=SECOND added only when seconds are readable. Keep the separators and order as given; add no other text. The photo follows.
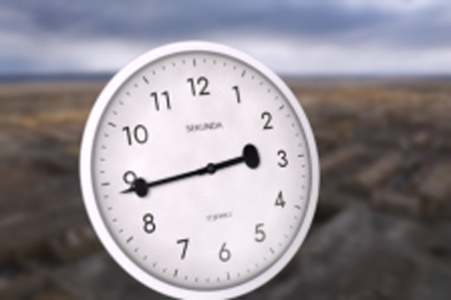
h=2 m=44
